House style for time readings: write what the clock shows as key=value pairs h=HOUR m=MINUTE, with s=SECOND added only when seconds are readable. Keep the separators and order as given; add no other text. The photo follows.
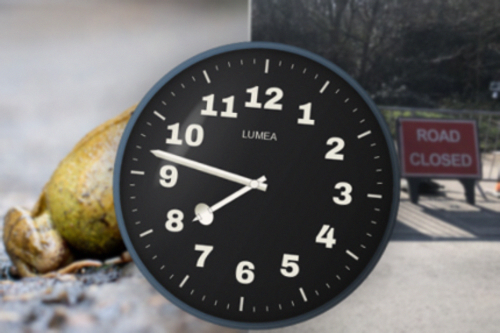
h=7 m=47
